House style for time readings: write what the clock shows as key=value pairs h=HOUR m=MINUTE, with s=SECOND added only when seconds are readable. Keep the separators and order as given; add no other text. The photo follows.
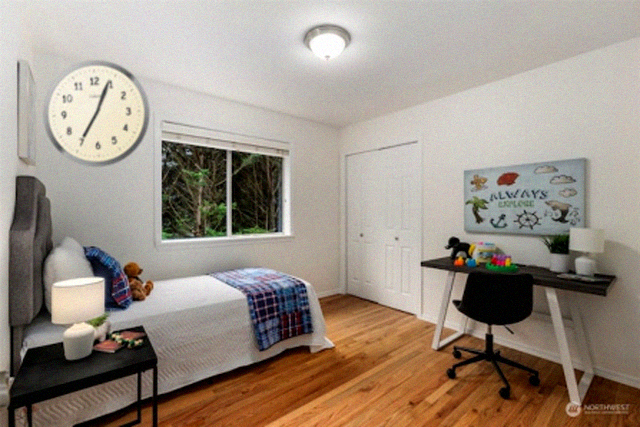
h=7 m=4
